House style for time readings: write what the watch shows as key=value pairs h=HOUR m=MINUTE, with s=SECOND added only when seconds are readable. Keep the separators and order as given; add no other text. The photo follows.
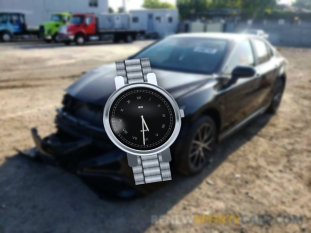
h=5 m=31
